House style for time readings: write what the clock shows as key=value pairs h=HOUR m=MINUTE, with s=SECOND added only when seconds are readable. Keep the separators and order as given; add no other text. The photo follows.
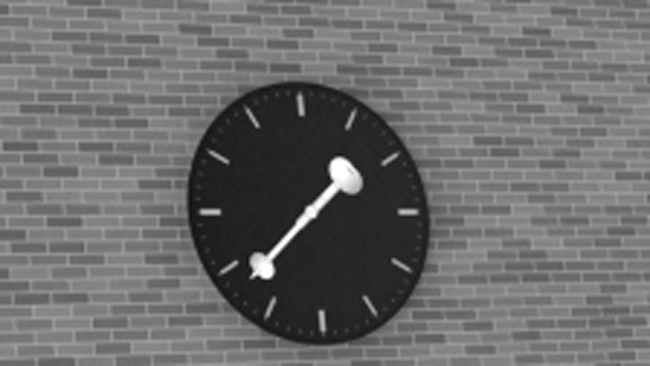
h=1 m=38
